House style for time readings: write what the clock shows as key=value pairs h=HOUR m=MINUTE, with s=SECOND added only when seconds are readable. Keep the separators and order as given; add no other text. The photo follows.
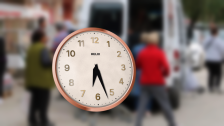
h=6 m=27
